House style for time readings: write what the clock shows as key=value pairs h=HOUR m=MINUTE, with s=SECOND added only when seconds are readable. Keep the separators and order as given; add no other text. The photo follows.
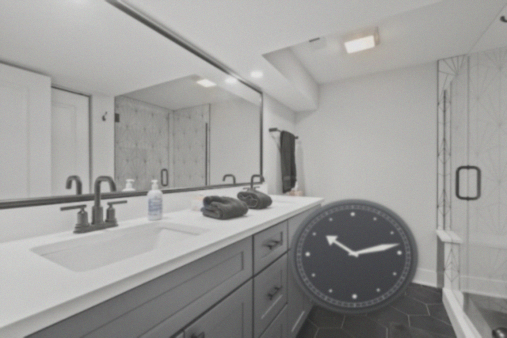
h=10 m=13
